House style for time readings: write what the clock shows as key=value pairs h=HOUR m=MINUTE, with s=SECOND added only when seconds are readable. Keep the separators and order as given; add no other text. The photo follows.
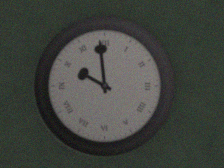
h=9 m=59
